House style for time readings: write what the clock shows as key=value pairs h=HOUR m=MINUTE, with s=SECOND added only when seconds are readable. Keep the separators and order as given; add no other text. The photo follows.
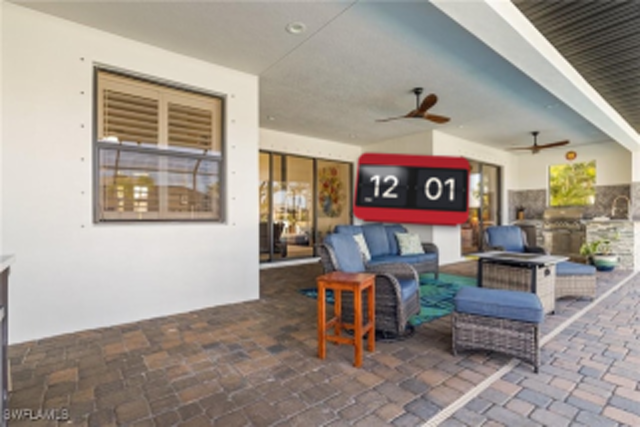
h=12 m=1
